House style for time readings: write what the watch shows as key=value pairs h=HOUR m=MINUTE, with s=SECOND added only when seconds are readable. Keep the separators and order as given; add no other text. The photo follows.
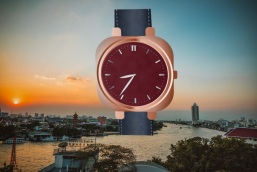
h=8 m=36
